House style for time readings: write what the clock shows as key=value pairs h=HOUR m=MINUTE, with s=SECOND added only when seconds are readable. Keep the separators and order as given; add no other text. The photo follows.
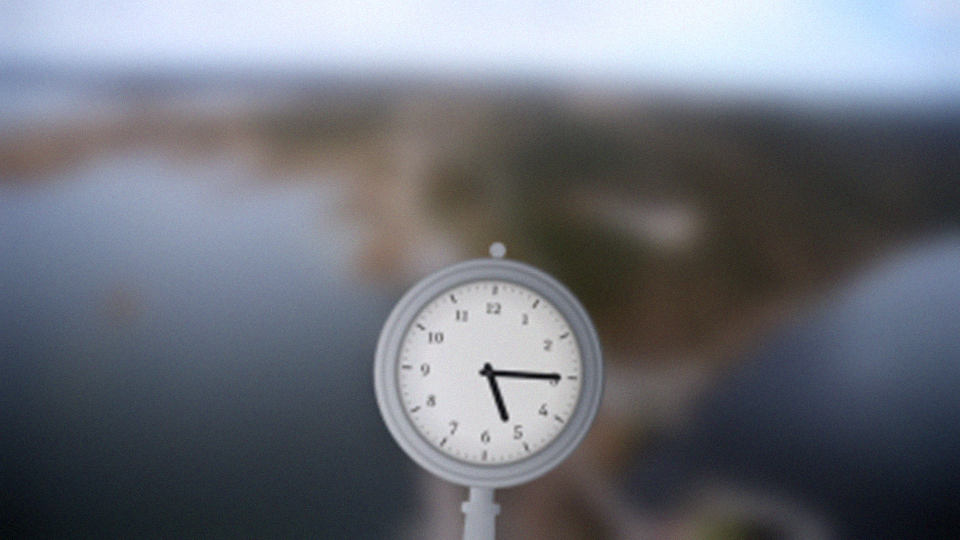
h=5 m=15
